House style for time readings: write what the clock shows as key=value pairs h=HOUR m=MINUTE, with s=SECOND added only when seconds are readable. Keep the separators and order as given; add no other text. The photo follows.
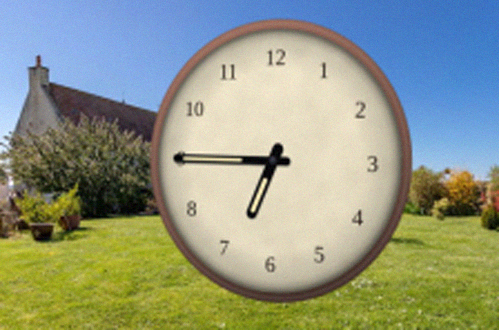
h=6 m=45
